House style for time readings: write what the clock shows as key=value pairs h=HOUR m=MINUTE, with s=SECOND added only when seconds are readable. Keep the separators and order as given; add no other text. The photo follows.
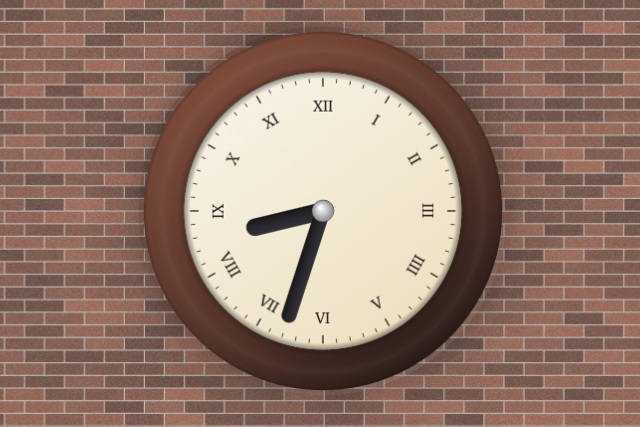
h=8 m=33
